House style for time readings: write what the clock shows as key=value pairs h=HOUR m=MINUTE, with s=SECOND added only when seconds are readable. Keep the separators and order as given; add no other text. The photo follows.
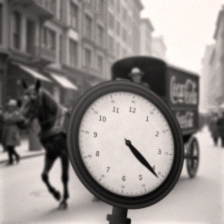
h=4 m=21
